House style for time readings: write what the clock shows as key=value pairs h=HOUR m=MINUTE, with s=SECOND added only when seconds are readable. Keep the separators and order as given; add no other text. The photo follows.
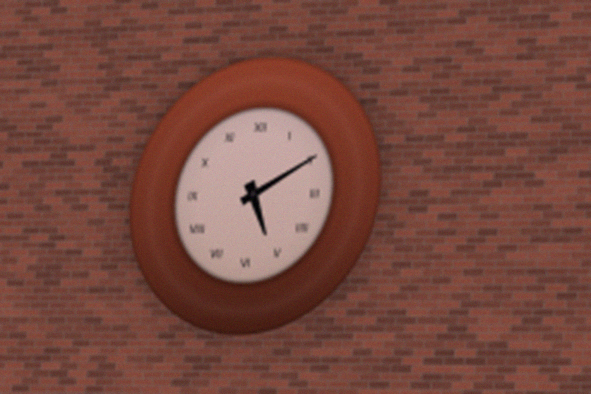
h=5 m=10
